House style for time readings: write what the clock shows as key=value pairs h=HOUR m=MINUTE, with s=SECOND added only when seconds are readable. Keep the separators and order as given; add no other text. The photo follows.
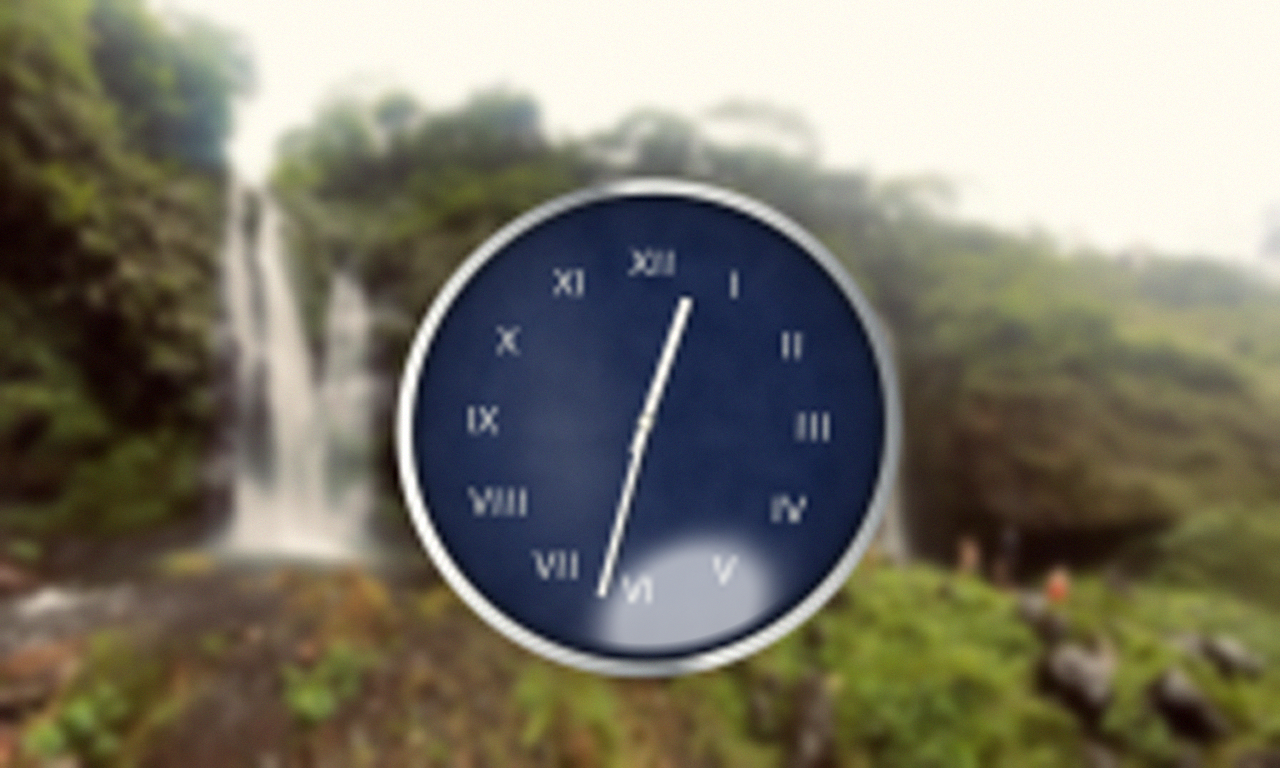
h=12 m=32
